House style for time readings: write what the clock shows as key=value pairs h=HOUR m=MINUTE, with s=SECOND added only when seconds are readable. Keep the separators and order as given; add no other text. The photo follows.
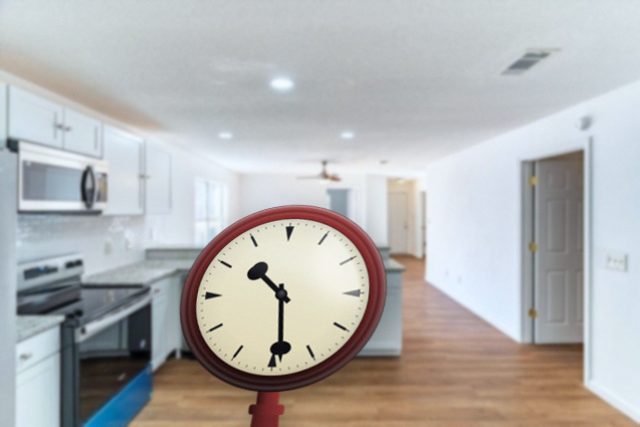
h=10 m=29
